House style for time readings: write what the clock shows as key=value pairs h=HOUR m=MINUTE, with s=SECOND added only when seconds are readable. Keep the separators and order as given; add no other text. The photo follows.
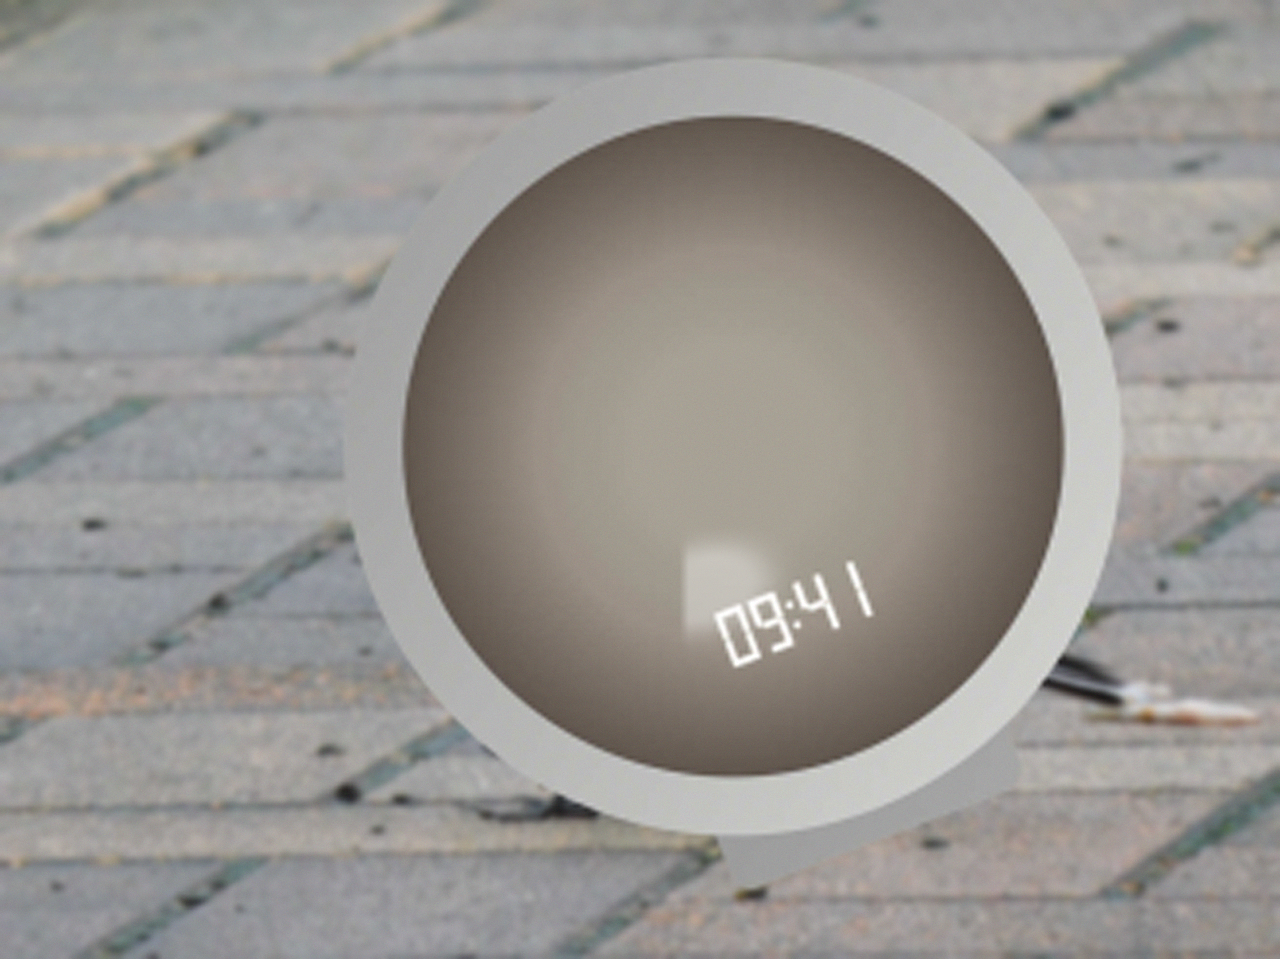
h=9 m=41
